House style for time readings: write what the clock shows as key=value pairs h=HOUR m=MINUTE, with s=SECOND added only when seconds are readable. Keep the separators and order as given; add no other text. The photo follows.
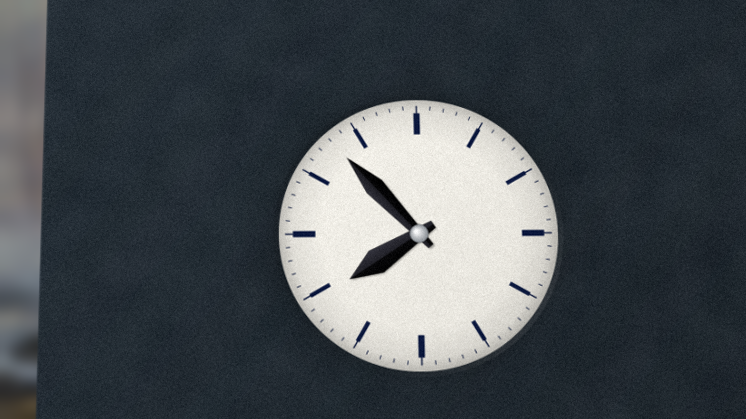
h=7 m=53
